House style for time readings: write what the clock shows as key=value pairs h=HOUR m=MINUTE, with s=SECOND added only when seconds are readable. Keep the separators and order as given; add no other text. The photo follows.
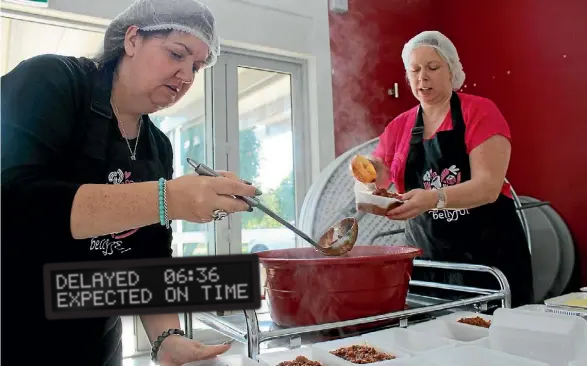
h=6 m=36
